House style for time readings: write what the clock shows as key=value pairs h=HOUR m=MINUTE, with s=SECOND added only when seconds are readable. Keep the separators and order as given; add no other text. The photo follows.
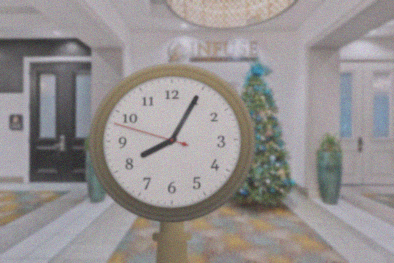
h=8 m=4 s=48
